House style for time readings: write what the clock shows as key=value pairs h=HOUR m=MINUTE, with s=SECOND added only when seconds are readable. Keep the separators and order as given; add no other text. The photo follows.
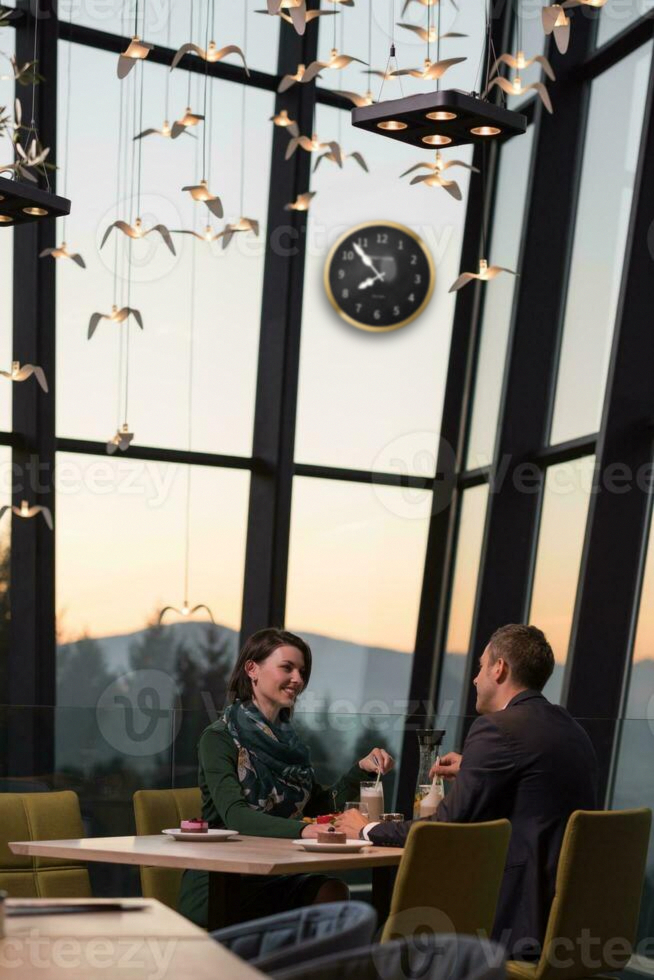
h=7 m=53
